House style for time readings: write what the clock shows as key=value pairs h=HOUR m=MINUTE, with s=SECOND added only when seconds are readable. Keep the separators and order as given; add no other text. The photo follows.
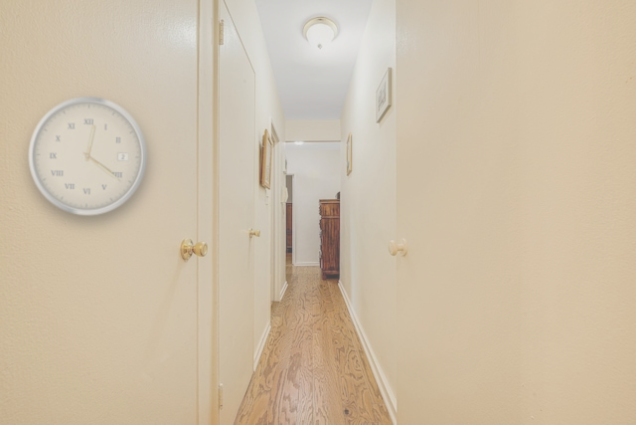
h=12 m=21
